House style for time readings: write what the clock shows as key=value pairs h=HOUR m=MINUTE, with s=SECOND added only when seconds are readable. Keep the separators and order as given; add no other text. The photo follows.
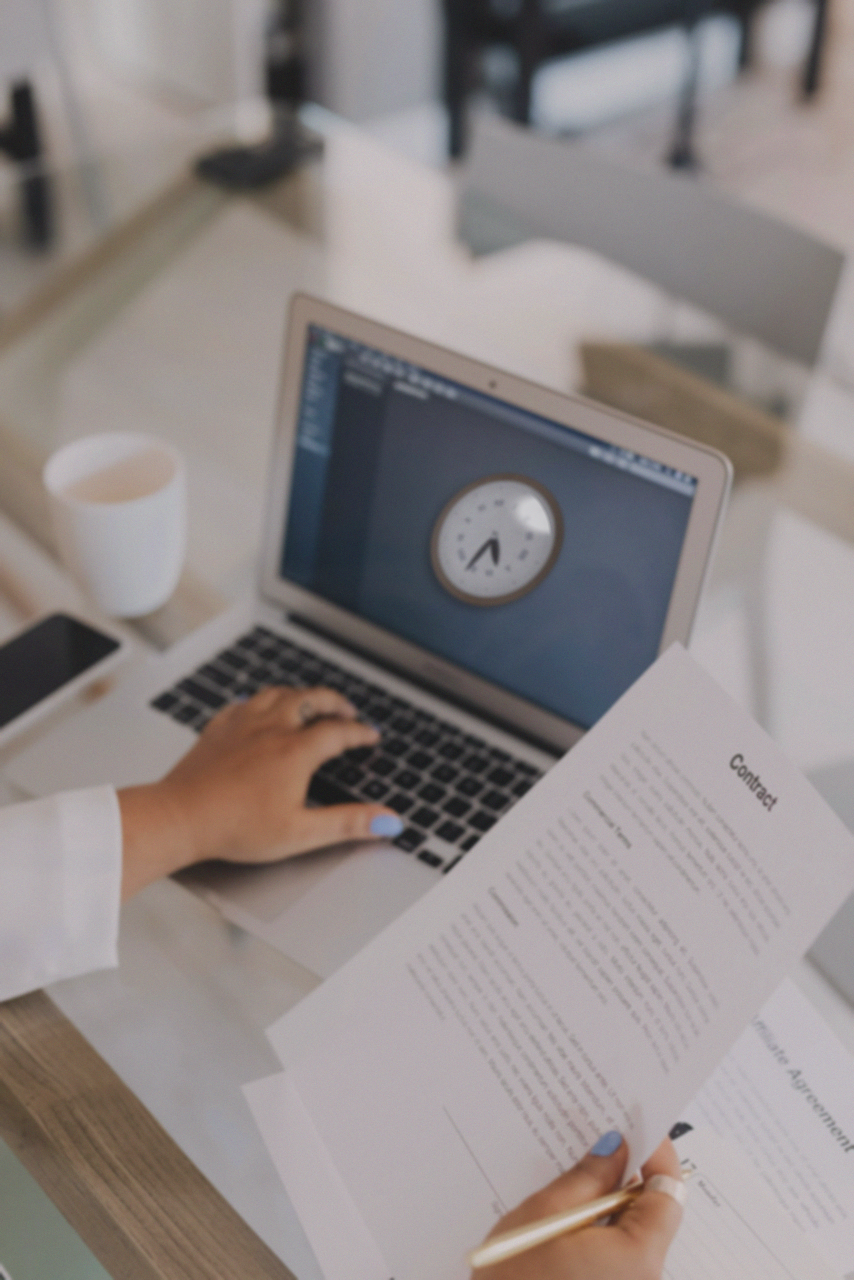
h=5 m=36
